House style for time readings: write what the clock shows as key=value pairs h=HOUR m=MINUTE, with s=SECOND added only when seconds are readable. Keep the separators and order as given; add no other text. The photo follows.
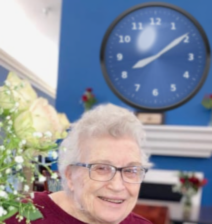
h=8 m=9
